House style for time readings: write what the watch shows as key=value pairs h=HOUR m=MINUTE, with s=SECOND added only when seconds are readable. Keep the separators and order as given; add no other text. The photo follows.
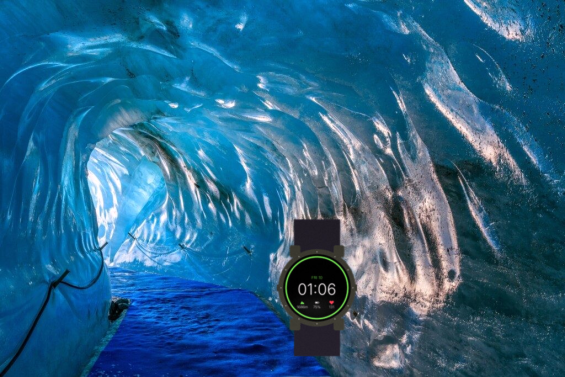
h=1 m=6
